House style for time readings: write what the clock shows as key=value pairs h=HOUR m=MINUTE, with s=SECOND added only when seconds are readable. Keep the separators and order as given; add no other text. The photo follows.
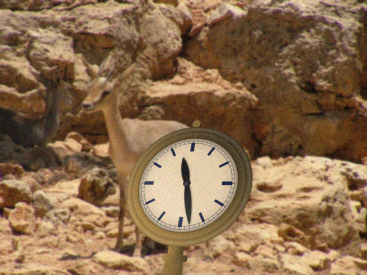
h=11 m=28
